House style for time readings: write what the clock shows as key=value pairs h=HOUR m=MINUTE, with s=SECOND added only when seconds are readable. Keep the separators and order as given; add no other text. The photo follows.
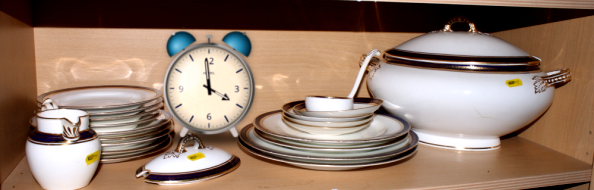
h=3 m=59
